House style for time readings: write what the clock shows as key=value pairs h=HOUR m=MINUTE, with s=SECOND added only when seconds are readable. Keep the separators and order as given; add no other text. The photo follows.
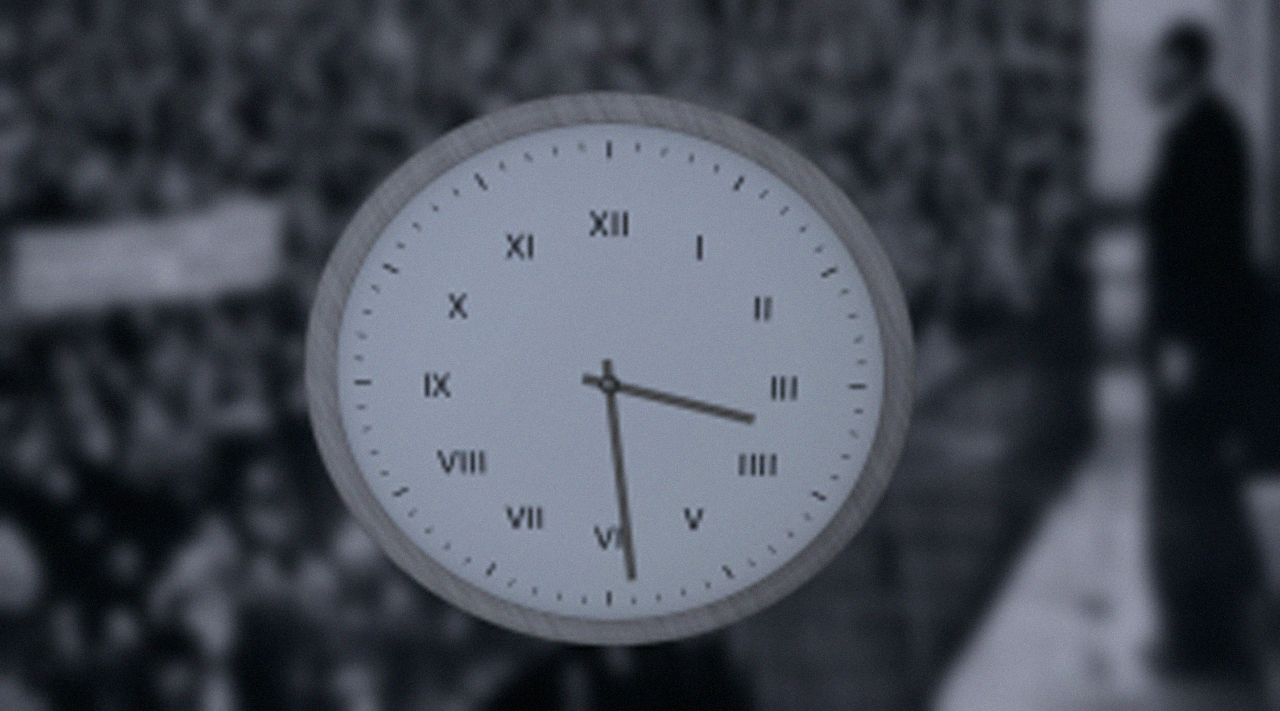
h=3 m=29
